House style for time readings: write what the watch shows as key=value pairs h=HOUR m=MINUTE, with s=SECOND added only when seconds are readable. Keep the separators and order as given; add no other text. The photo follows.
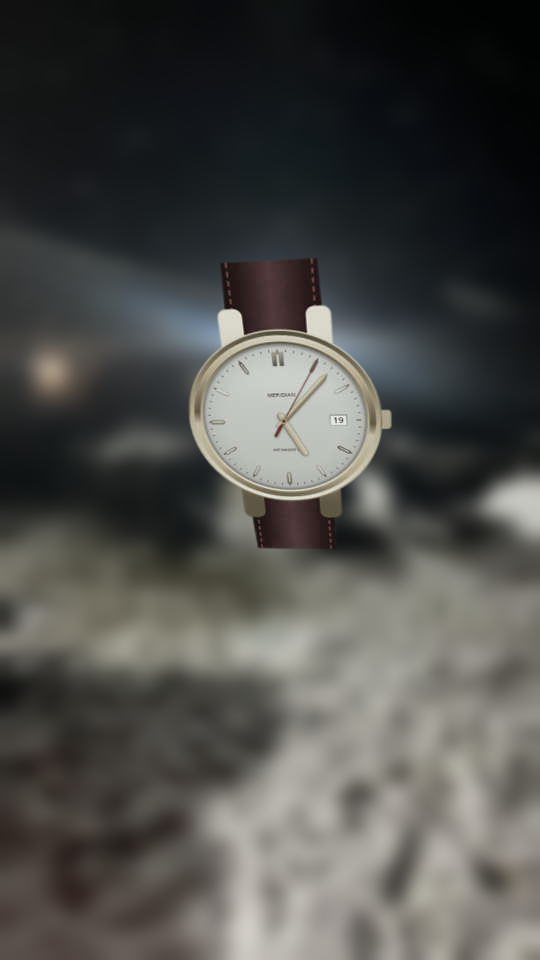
h=5 m=7 s=5
